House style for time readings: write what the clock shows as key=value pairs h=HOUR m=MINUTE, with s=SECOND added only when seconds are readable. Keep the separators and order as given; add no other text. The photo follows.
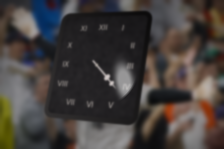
h=4 m=22
